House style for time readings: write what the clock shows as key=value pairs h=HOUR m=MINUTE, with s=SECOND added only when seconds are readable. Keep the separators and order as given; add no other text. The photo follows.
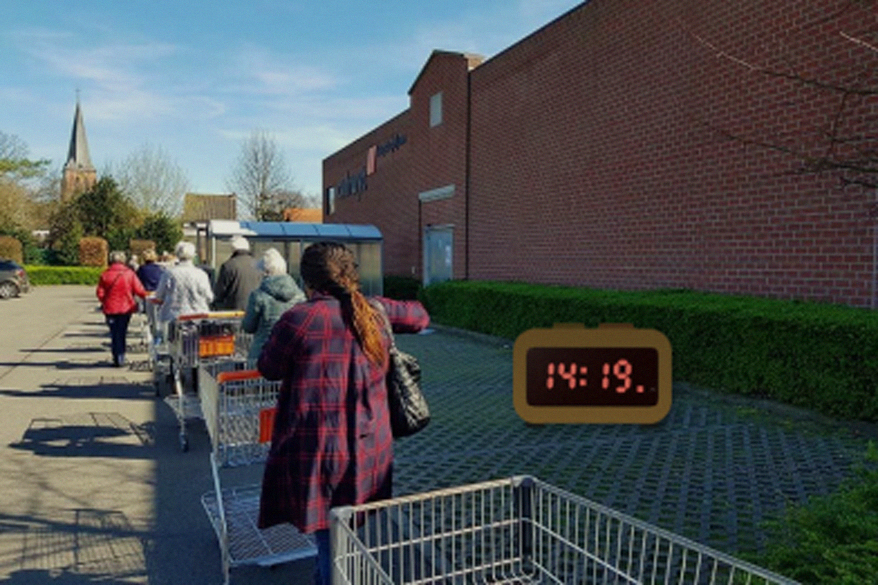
h=14 m=19
